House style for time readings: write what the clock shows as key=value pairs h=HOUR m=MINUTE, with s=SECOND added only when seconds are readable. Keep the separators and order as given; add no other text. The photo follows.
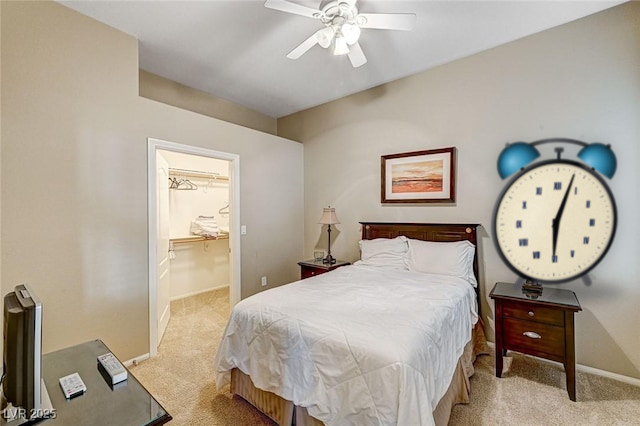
h=6 m=3
